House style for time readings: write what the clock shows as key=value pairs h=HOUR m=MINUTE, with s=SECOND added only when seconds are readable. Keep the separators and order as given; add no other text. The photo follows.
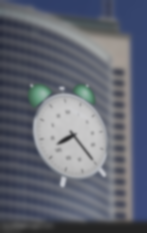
h=8 m=25
